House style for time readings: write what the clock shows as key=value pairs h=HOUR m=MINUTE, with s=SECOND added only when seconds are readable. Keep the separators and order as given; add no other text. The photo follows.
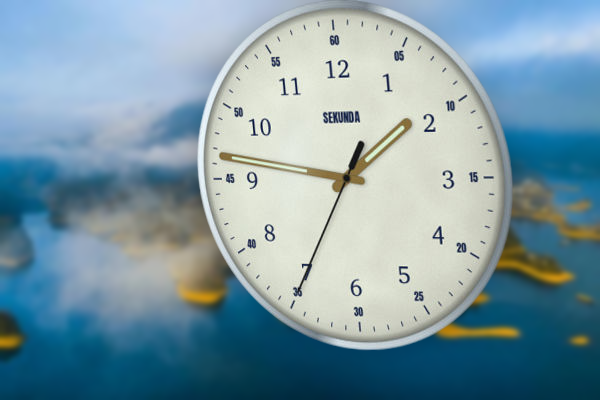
h=1 m=46 s=35
